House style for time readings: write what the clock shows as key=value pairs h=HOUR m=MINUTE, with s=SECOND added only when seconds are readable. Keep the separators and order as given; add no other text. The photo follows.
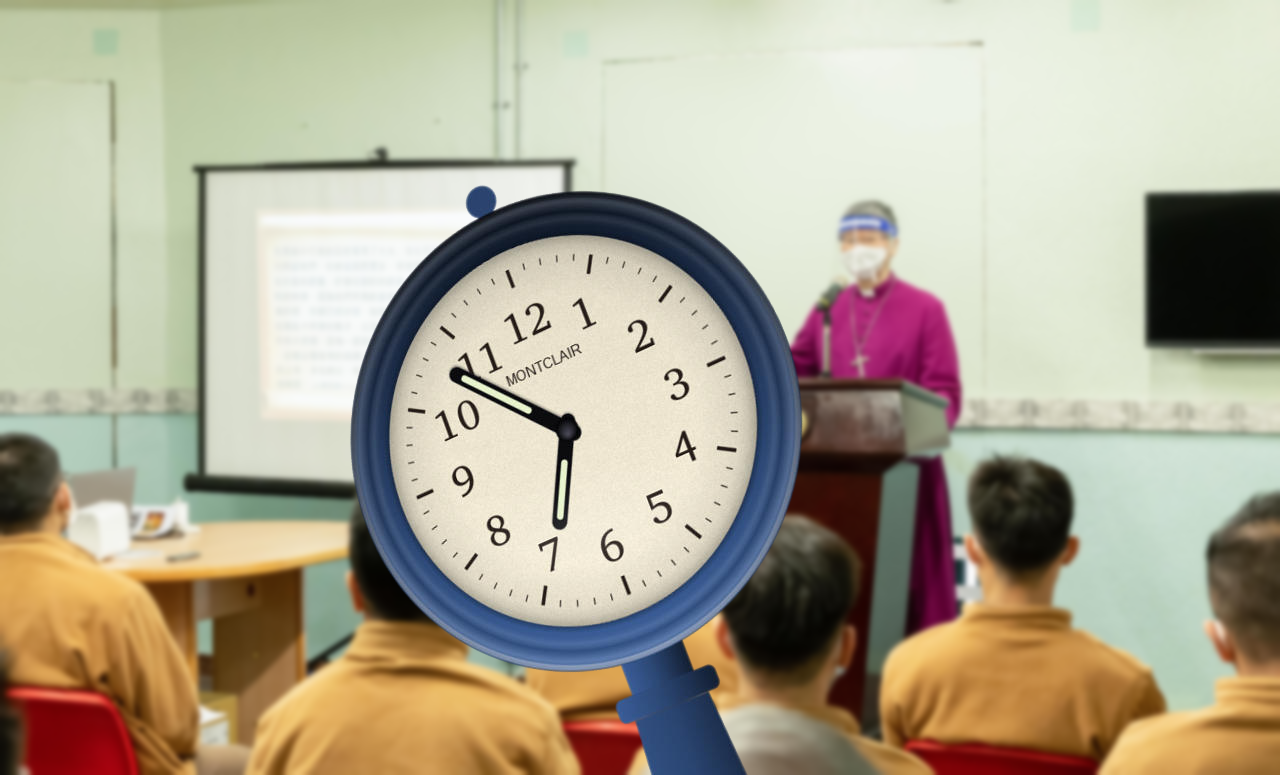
h=6 m=53
